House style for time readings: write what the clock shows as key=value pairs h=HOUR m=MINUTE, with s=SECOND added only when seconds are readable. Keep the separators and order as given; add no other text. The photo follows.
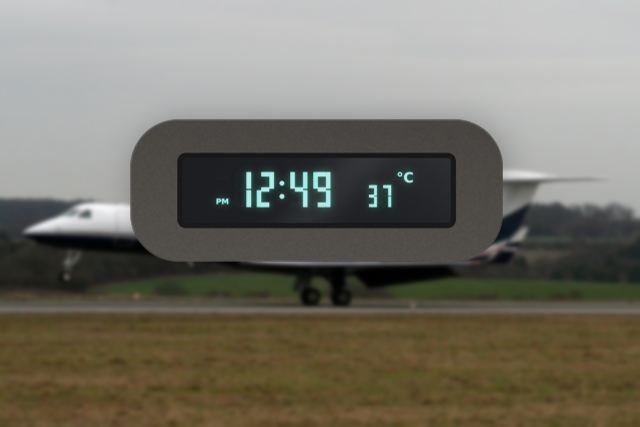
h=12 m=49
